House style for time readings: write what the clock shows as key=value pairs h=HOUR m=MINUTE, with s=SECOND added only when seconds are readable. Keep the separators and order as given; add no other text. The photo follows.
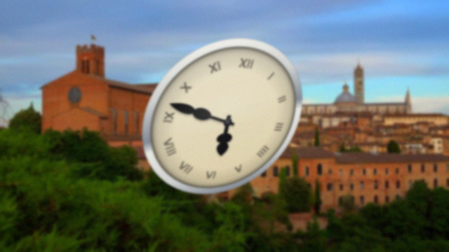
h=5 m=47
